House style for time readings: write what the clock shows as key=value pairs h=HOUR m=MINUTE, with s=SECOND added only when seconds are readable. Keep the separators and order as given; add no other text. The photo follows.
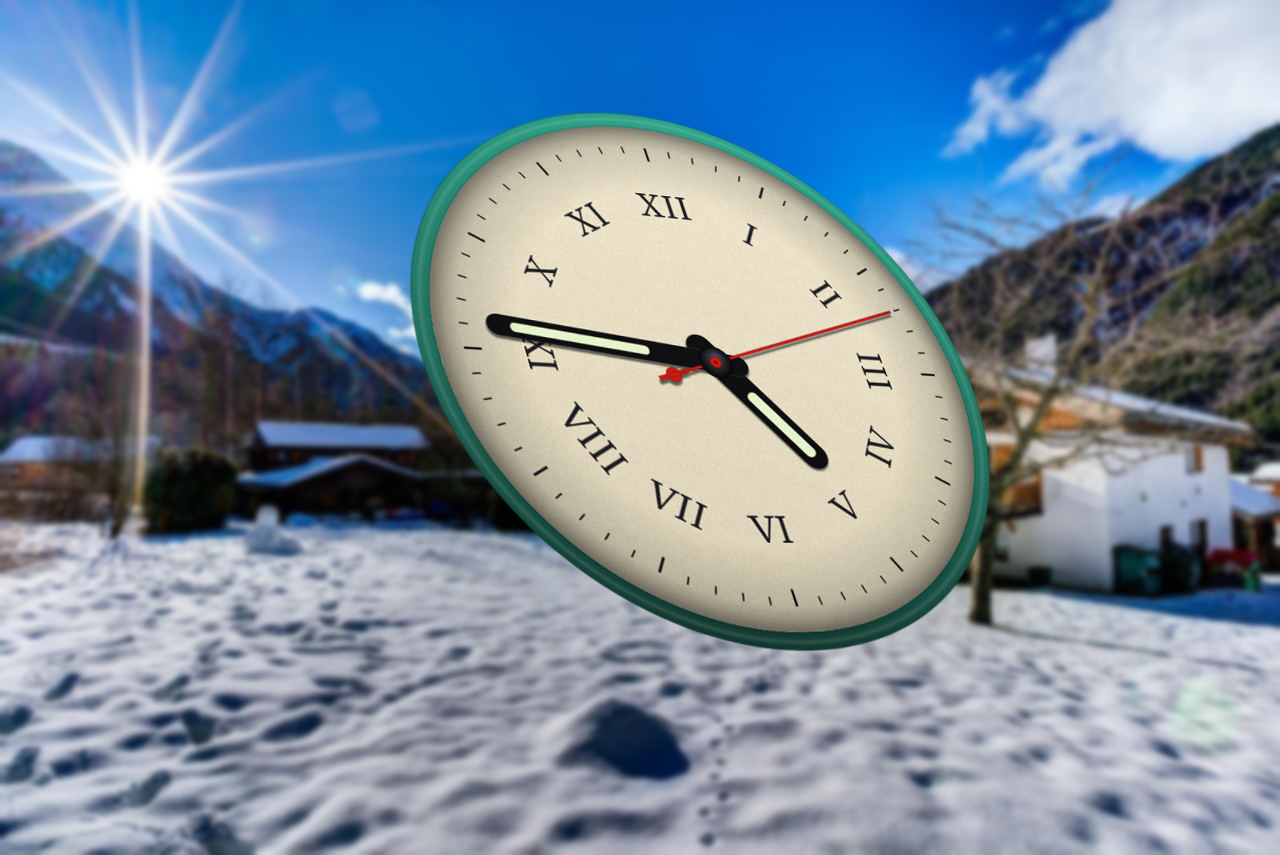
h=4 m=46 s=12
